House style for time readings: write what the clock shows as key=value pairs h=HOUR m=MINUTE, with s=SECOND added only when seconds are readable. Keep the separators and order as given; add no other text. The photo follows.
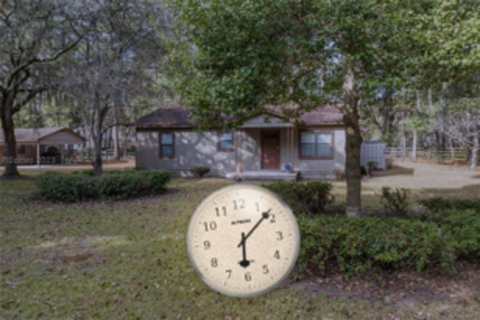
h=6 m=8
